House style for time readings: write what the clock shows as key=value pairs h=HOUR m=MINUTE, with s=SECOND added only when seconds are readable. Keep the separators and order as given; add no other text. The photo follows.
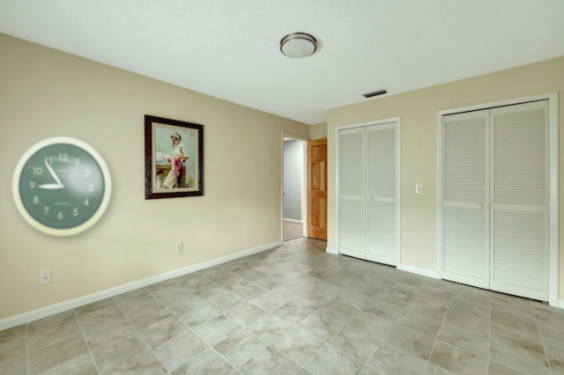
h=8 m=54
